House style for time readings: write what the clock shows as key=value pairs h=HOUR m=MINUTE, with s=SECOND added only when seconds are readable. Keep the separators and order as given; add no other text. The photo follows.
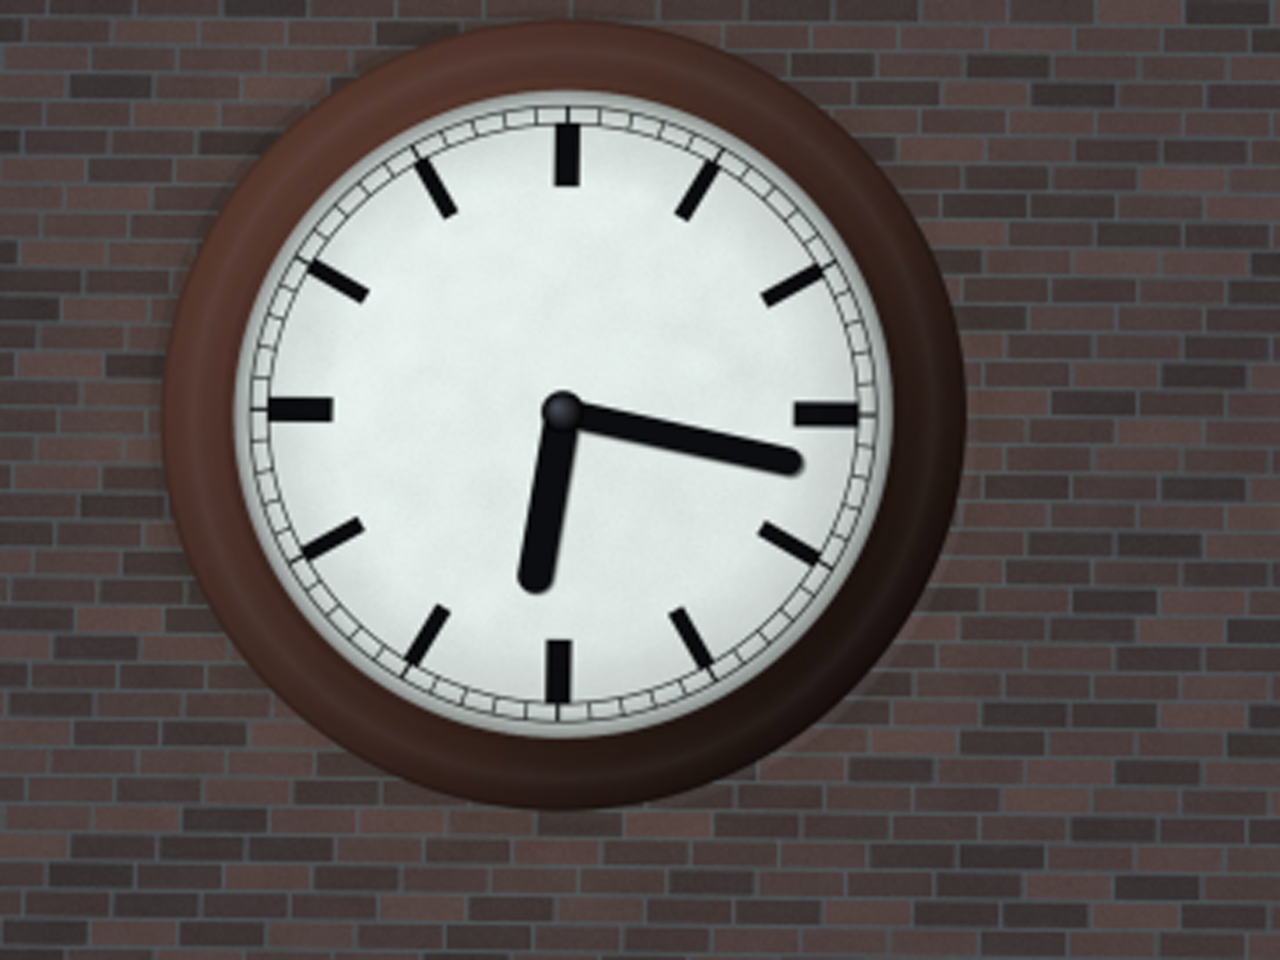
h=6 m=17
